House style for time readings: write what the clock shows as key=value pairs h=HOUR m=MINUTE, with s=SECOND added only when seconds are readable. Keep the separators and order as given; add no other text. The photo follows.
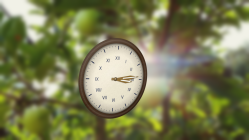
h=3 m=14
